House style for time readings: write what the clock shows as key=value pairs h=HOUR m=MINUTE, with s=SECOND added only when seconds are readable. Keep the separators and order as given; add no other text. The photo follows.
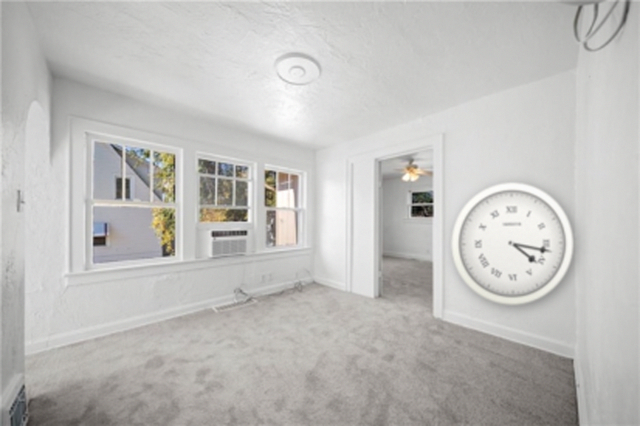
h=4 m=17
